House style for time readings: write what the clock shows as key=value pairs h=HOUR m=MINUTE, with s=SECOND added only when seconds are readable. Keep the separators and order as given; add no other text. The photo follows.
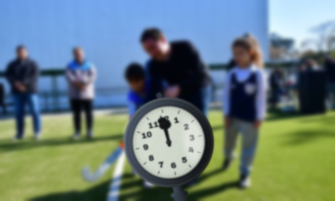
h=11 m=59
